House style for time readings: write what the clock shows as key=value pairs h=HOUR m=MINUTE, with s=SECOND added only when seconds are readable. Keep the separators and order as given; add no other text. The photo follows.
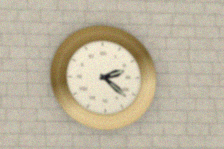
h=2 m=22
